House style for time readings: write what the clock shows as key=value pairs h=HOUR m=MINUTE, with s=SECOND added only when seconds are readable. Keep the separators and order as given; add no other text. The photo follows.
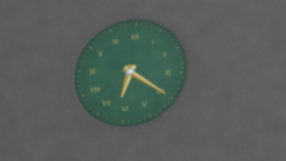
h=6 m=20
